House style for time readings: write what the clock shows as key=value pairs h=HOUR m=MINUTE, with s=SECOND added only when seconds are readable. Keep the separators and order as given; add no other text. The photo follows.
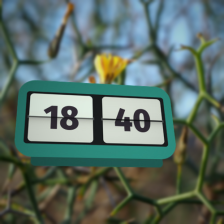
h=18 m=40
